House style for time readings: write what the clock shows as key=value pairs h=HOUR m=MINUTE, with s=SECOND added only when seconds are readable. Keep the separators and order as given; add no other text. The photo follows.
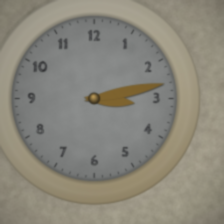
h=3 m=13
